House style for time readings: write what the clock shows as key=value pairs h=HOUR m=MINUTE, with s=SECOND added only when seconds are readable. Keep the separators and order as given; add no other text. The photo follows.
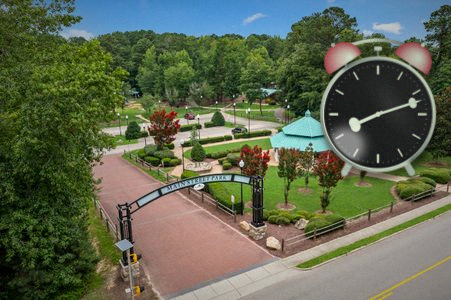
h=8 m=12
